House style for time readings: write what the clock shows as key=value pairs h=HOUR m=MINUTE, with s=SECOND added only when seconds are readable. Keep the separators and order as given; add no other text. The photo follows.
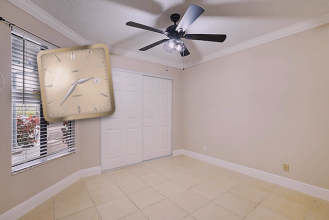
h=2 m=37
